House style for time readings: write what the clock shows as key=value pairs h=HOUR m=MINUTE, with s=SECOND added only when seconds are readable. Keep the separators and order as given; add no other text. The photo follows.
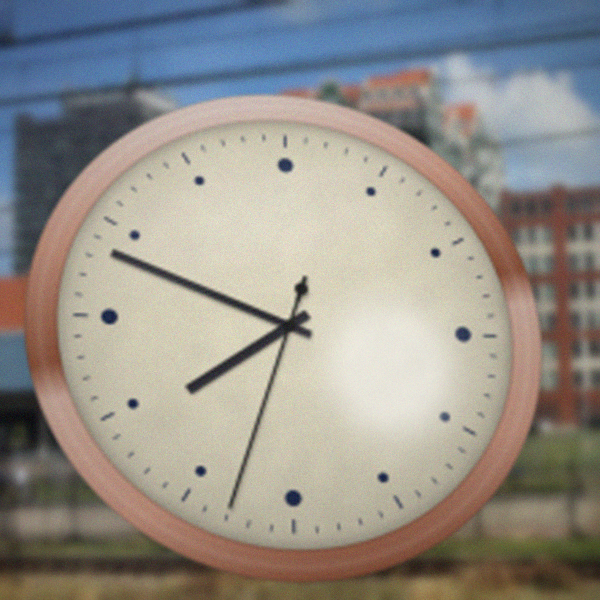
h=7 m=48 s=33
